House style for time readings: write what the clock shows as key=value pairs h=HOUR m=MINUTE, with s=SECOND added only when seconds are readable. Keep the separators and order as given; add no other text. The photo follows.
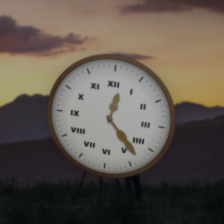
h=12 m=23
